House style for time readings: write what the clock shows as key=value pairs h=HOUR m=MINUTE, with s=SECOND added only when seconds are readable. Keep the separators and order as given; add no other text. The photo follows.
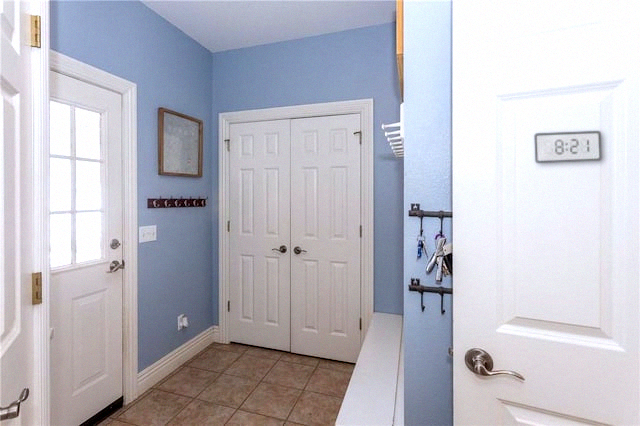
h=8 m=21
